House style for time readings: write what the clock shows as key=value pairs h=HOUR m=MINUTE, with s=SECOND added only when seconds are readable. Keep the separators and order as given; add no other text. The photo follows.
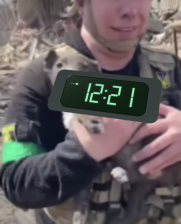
h=12 m=21
